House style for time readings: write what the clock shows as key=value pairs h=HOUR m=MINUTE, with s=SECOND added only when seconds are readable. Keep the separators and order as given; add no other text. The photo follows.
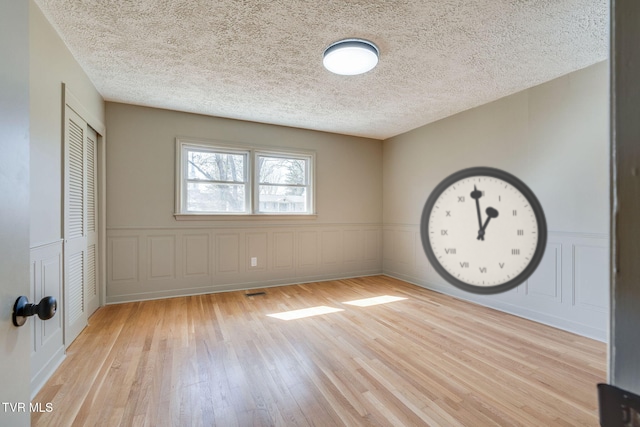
h=12 m=59
